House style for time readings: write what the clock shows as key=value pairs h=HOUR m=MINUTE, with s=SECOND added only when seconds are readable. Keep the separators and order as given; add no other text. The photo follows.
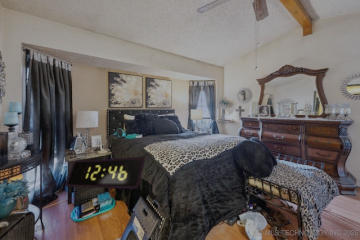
h=12 m=46
